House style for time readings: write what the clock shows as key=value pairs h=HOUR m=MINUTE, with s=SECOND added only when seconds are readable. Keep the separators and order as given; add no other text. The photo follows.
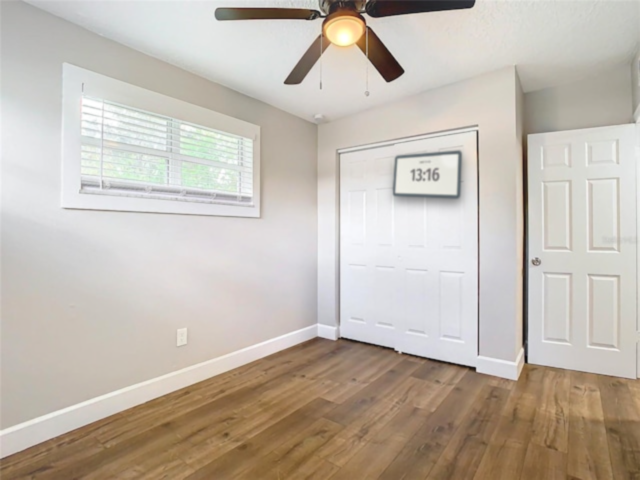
h=13 m=16
